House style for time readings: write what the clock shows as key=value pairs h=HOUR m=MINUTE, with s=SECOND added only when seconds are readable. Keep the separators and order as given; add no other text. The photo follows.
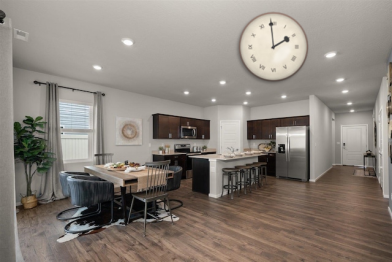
h=1 m=59
